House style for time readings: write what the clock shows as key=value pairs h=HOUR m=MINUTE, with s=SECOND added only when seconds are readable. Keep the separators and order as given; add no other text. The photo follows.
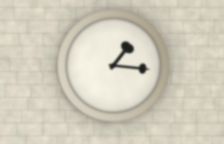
h=1 m=16
